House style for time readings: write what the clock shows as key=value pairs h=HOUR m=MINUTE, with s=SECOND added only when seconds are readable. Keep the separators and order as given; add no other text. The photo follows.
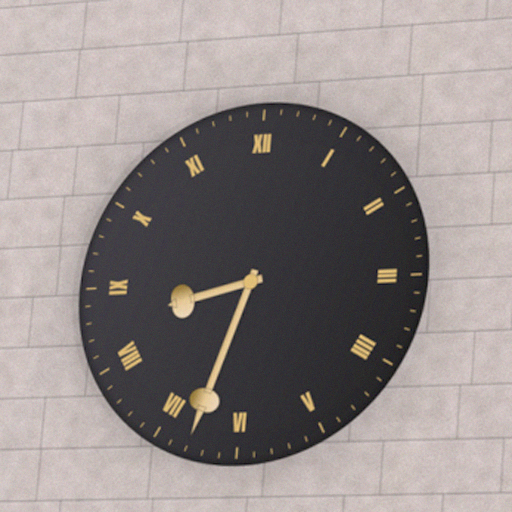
h=8 m=33
